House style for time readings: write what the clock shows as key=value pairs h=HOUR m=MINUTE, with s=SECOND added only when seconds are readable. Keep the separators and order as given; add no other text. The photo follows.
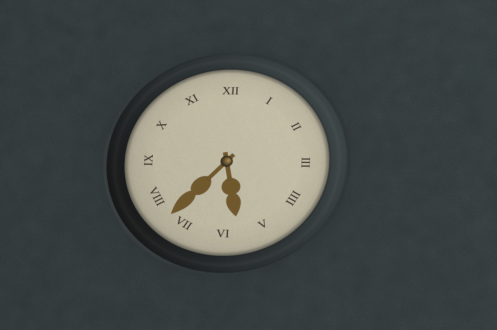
h=5 m=37
